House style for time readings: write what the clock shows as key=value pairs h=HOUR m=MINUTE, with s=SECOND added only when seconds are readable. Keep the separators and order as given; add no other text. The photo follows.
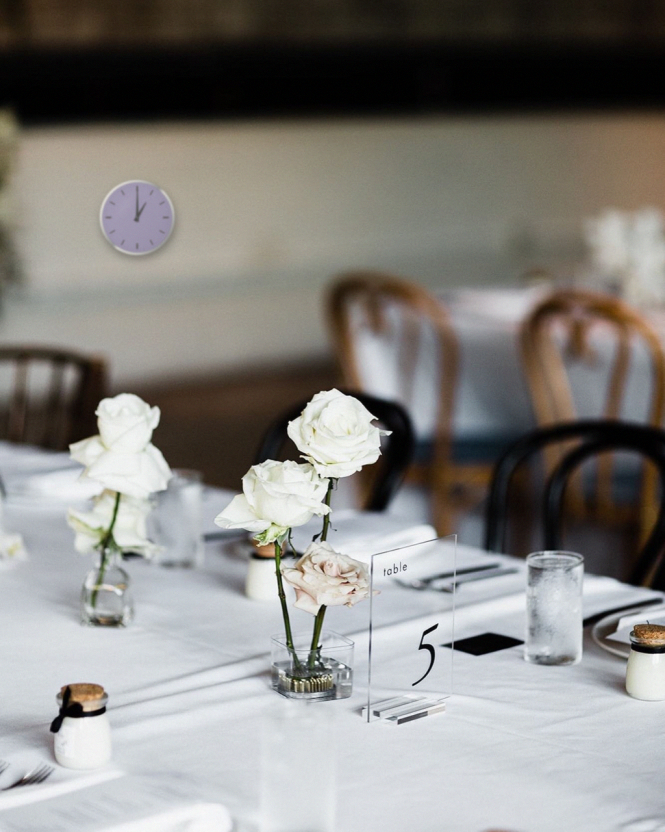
h=1 m=0
